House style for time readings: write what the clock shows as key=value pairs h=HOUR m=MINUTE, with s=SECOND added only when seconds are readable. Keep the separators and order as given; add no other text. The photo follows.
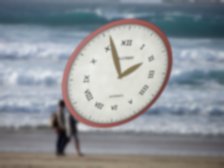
h=1 m=56
